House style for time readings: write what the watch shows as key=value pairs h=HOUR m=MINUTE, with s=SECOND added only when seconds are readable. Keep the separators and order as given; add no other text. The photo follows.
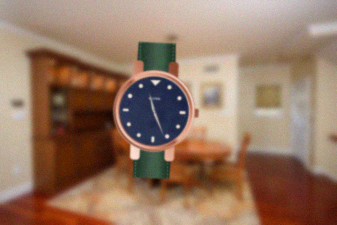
h=11 m=26
